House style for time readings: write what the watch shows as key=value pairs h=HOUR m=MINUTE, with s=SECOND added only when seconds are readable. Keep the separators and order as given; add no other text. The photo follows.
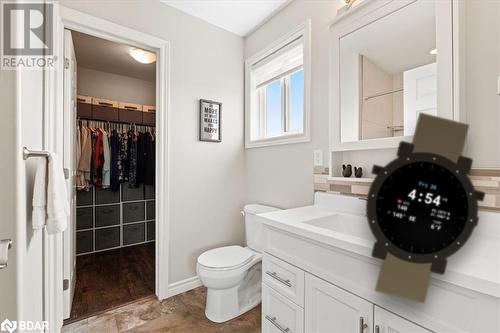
h=4 m=54
